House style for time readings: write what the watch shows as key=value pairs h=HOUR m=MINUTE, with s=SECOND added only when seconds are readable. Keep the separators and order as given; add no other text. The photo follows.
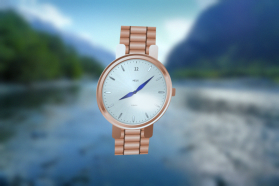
h=8 m=8
